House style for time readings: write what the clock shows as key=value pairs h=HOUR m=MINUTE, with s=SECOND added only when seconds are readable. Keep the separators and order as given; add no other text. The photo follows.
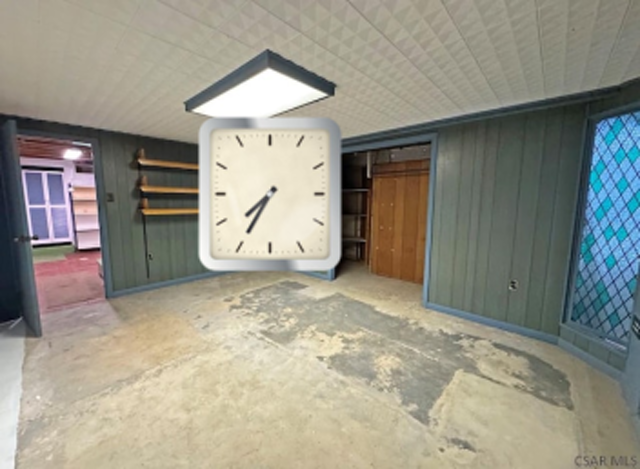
h=7 m=35
